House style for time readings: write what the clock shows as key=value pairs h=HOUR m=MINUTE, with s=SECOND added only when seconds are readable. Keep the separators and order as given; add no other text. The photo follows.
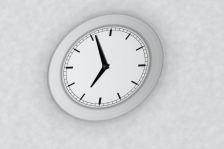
h=6 m=56
